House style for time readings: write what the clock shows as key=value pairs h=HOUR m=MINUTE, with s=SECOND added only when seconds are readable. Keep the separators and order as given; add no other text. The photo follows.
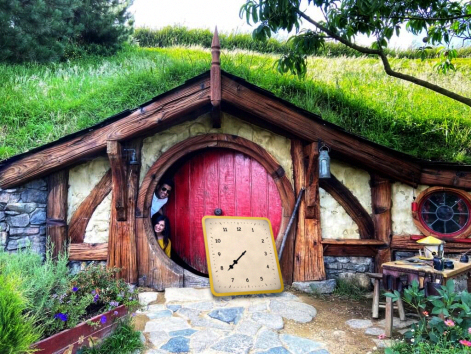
h=7 m=38
